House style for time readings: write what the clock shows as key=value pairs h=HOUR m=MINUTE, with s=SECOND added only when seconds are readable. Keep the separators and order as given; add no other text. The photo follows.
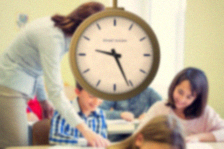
h=9 m=26
